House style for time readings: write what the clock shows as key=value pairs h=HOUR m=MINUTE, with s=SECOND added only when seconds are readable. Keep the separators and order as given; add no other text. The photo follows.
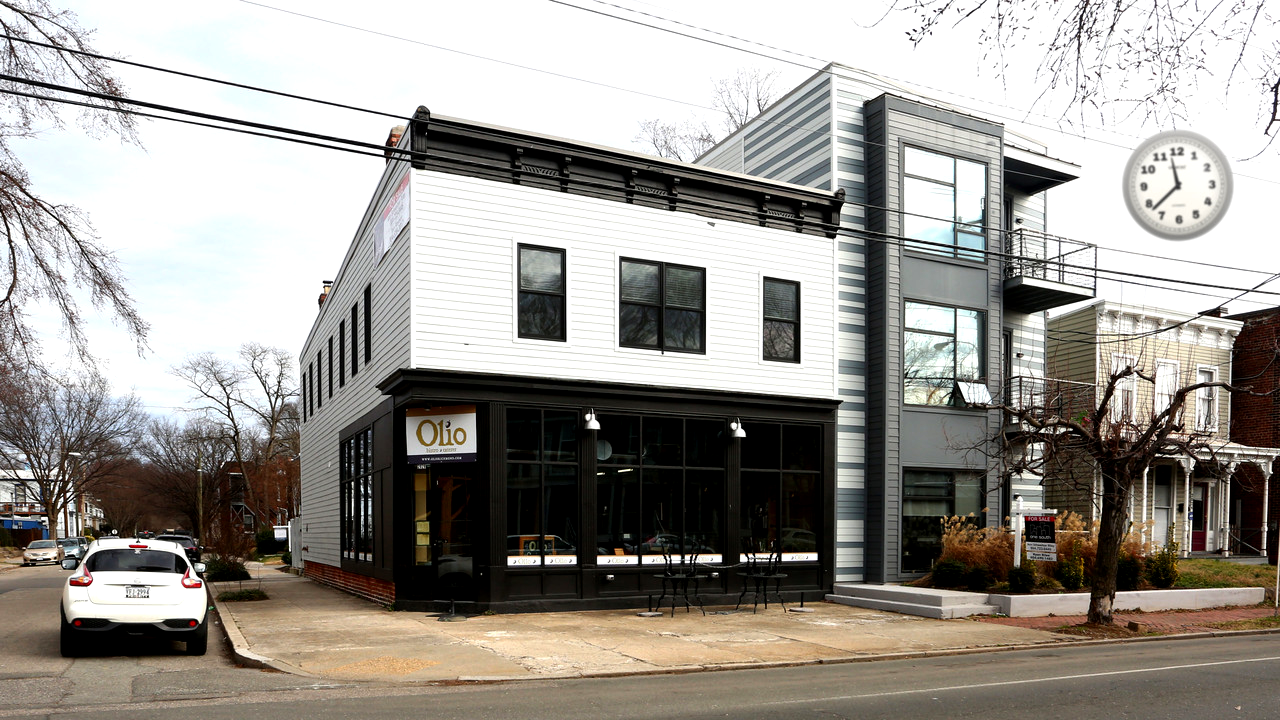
h=11 m=38
